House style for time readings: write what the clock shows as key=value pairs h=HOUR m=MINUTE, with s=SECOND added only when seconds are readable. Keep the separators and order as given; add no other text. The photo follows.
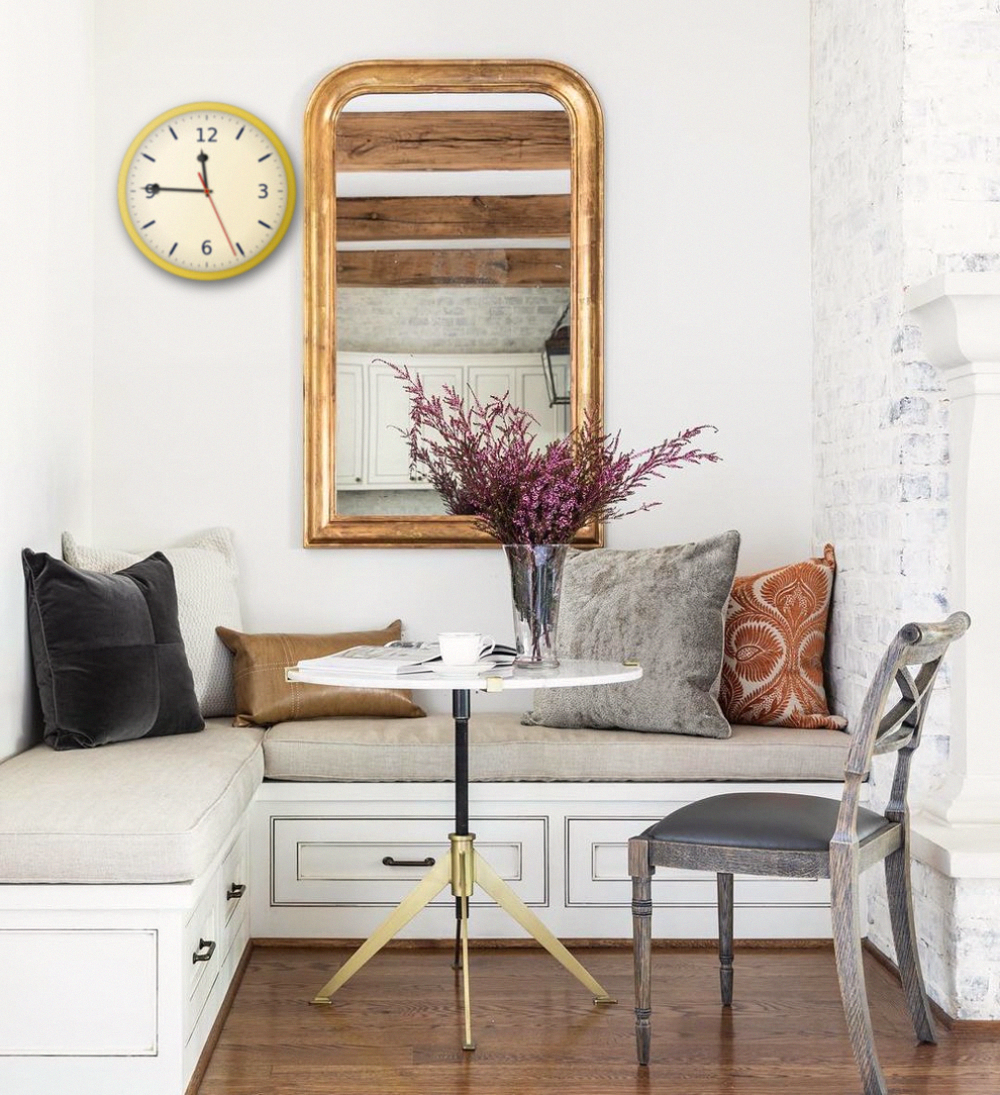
h=11 m=45 s=26
